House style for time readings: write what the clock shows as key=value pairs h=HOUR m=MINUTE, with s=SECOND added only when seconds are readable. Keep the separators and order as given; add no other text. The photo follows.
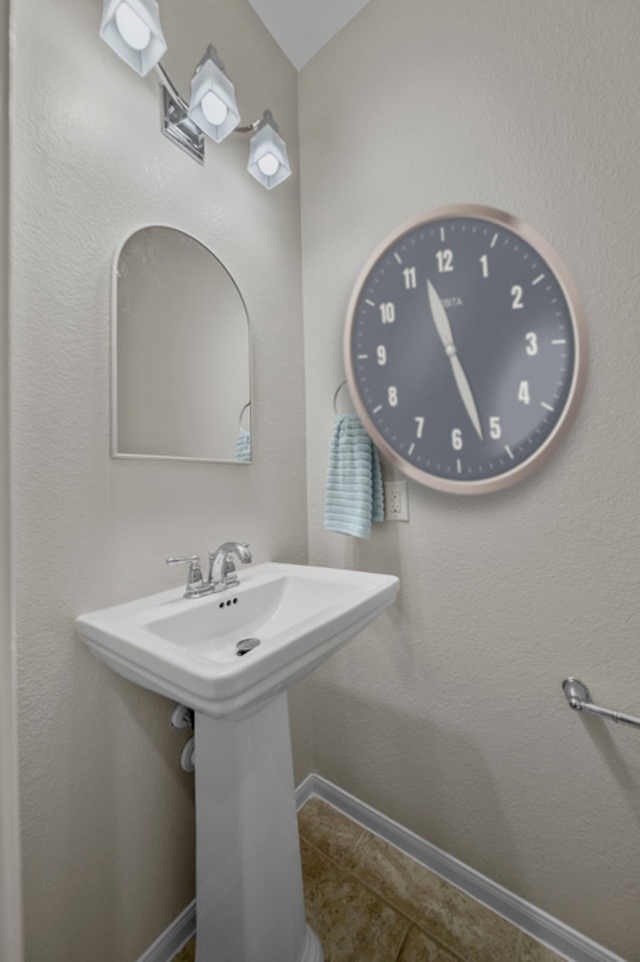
h=11 m=27
